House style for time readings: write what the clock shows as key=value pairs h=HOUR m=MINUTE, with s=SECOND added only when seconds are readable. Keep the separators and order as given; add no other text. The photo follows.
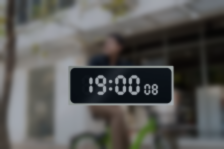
h=19 m=0 s=8
